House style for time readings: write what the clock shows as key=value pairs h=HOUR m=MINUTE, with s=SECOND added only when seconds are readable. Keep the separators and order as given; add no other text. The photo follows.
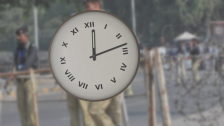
h=12 m=13
